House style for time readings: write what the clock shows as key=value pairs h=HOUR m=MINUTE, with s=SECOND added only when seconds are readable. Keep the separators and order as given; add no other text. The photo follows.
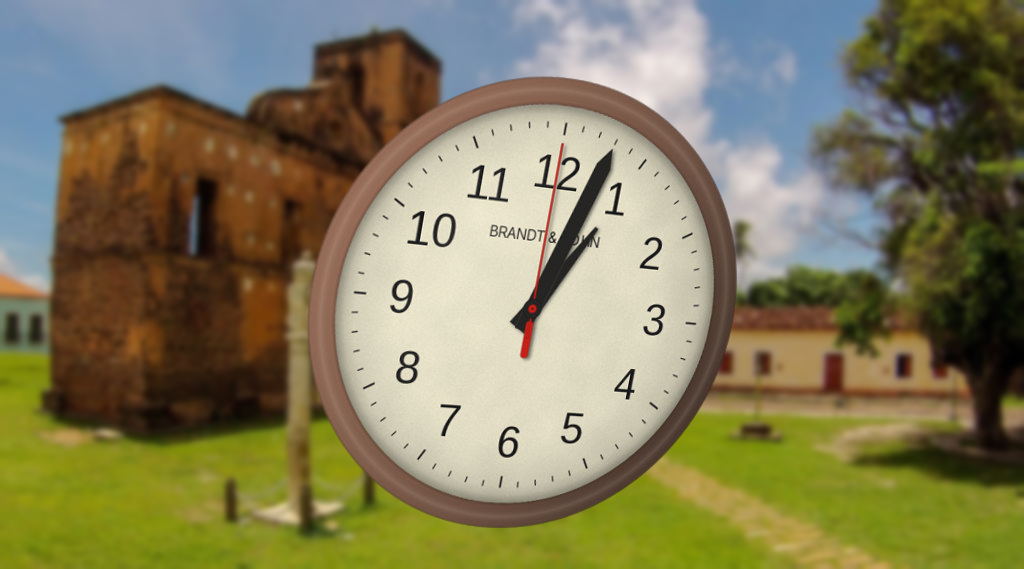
h=1 m=3 s=0
